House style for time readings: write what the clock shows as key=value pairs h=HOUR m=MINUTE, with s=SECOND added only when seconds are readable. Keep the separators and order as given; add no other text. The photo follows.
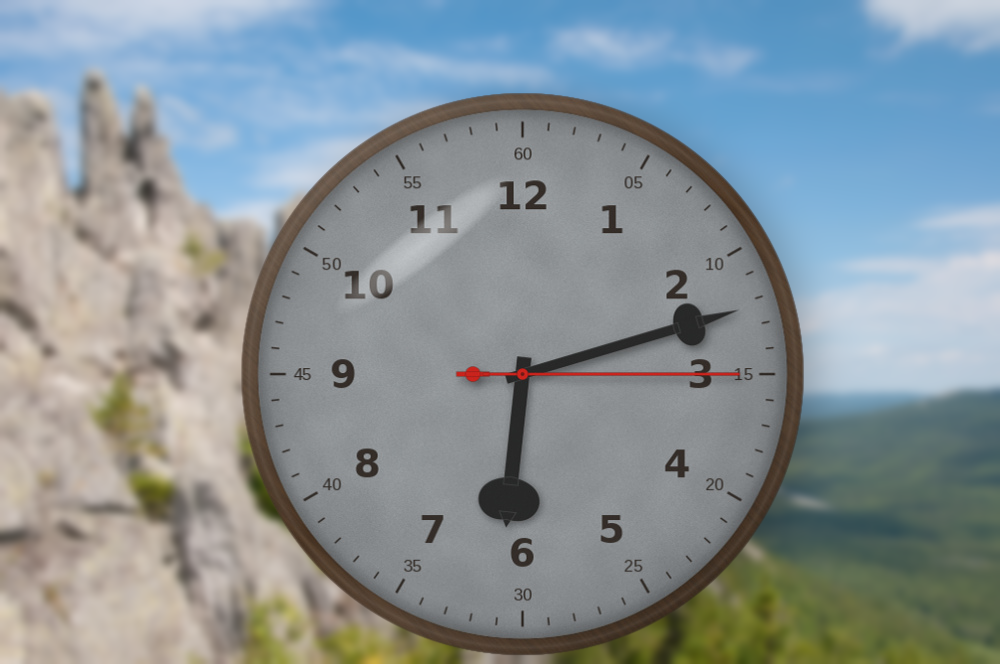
h=6 m=12 s=15
